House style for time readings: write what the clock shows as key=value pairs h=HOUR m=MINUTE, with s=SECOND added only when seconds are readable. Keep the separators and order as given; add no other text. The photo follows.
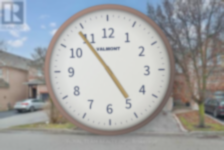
h=4 m=54
